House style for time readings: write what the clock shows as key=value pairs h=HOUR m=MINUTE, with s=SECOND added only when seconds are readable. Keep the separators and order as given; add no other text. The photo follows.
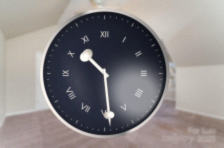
h=10 m=29
